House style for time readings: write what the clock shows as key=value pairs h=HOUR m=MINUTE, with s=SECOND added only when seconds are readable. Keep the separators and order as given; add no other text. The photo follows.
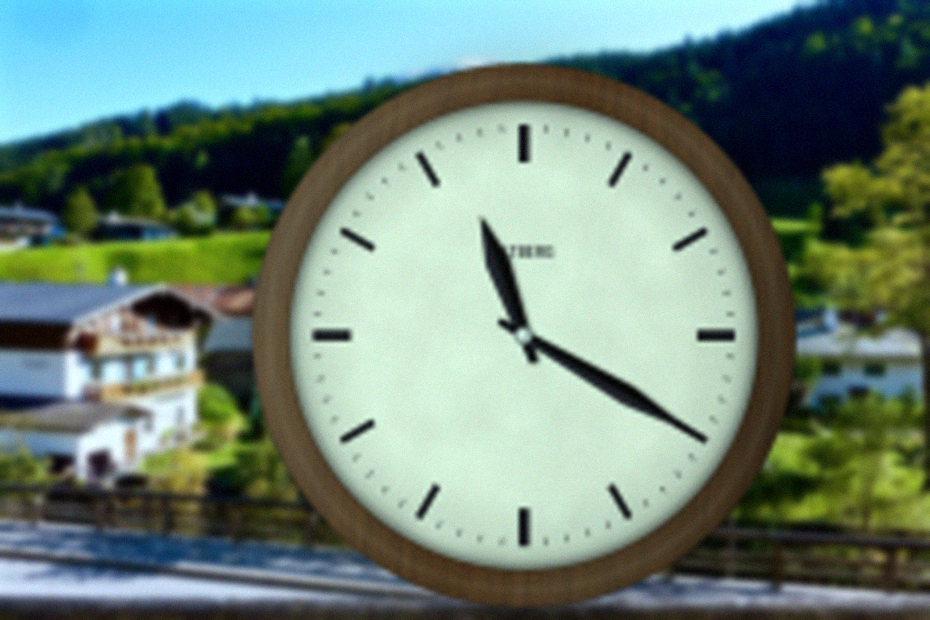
h=11 m=20
